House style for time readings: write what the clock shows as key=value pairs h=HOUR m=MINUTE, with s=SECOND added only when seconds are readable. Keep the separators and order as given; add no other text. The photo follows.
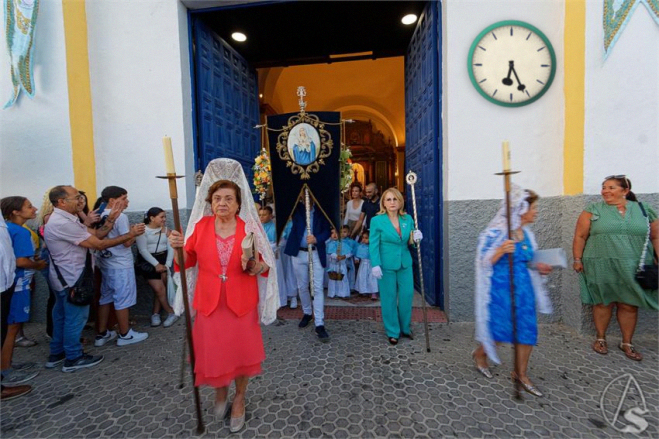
h=6 m=26
